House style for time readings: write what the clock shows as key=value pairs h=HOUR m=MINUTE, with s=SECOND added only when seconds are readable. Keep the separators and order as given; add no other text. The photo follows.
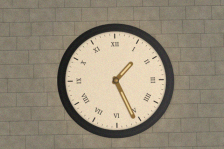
h=1 m=26
